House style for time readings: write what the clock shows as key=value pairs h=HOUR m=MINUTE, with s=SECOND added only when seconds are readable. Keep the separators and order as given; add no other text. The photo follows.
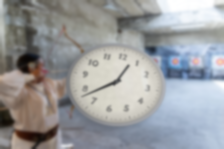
h=12 m=38
